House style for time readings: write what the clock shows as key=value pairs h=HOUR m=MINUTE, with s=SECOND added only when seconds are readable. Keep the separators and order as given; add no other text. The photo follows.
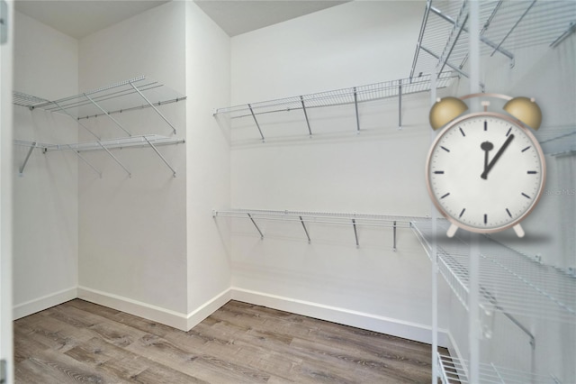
h=12 m=6
